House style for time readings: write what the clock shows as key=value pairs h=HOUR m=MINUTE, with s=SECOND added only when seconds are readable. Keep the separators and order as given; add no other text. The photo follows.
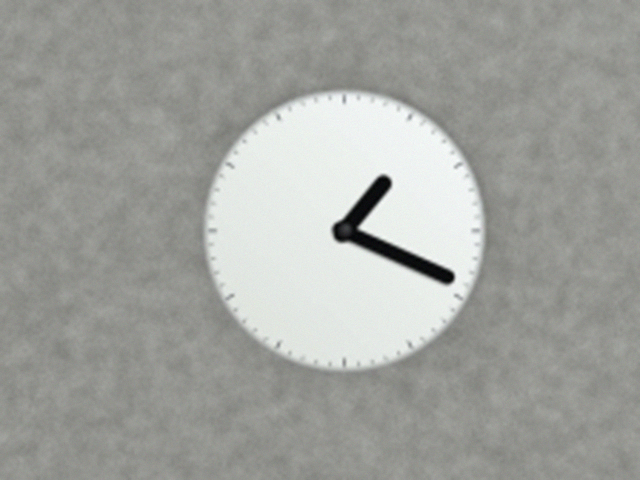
h=1 m=19
